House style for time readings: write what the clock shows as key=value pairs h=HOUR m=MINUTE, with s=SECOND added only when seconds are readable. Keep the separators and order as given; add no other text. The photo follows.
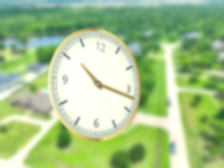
h=10 m=17
